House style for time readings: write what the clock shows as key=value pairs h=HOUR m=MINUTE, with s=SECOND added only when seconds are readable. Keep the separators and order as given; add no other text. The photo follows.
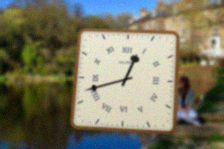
h=12 m=42
